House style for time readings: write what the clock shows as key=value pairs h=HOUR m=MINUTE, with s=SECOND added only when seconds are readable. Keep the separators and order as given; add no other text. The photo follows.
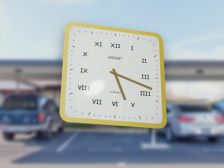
h=5 m=18
